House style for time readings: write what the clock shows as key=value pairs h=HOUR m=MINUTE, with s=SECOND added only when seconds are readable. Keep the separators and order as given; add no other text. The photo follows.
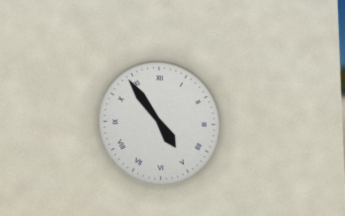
h=4 m=54
